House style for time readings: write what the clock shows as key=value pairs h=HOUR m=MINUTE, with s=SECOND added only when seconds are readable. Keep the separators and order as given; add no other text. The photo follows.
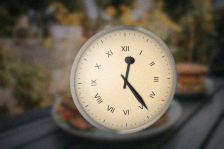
h=12 m=24
